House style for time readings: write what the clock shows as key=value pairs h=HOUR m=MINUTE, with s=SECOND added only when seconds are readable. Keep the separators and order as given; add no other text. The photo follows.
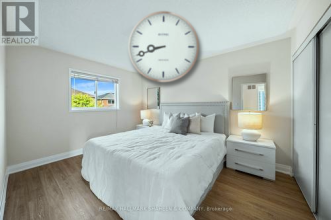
h=8 m=42
